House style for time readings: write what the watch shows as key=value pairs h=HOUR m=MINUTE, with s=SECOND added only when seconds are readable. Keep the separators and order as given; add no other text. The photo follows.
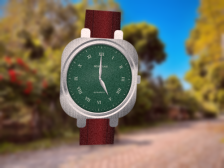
h=5 m=0
